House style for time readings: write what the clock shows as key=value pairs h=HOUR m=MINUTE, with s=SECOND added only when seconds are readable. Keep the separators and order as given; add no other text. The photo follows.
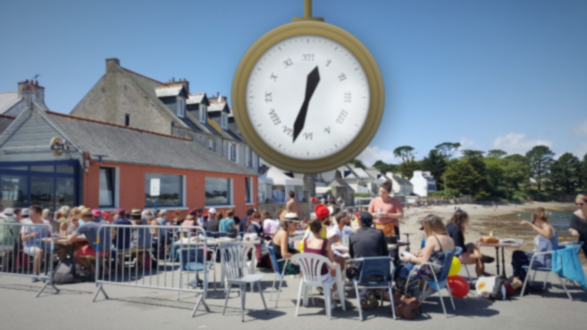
h=12 m=33
